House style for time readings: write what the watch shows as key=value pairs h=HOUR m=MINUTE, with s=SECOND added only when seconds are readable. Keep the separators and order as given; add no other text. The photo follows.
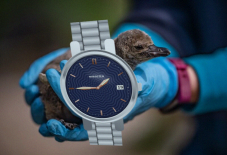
h=1 m=45
